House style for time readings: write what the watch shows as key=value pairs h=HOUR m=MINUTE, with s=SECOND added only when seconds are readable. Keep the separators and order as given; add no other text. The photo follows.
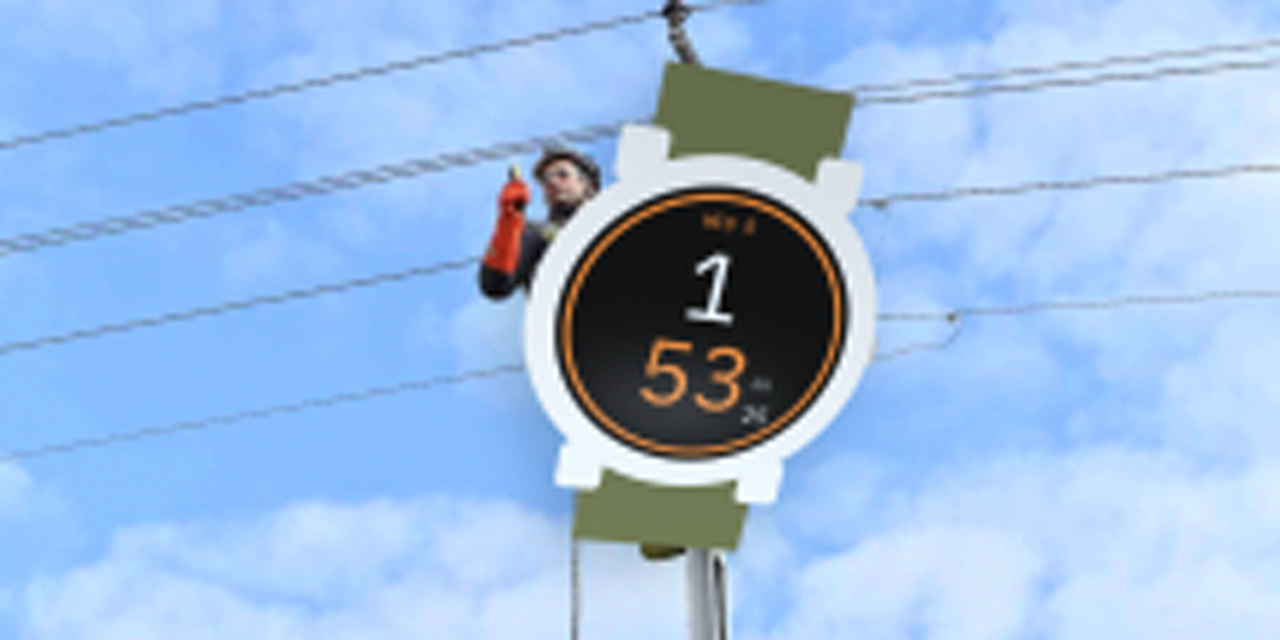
h=1 m=53
